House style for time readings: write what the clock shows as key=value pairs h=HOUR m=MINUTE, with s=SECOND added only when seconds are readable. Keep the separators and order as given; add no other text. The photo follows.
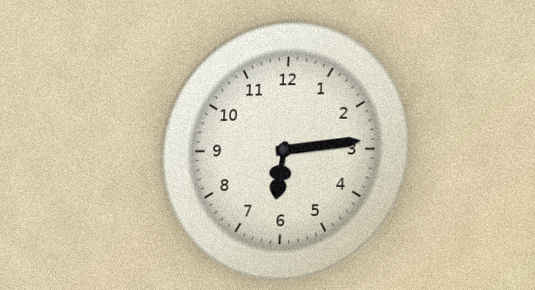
h=6 m=14
